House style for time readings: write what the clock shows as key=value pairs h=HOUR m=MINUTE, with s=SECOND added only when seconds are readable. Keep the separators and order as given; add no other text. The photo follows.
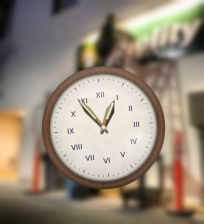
h=12 m=54
